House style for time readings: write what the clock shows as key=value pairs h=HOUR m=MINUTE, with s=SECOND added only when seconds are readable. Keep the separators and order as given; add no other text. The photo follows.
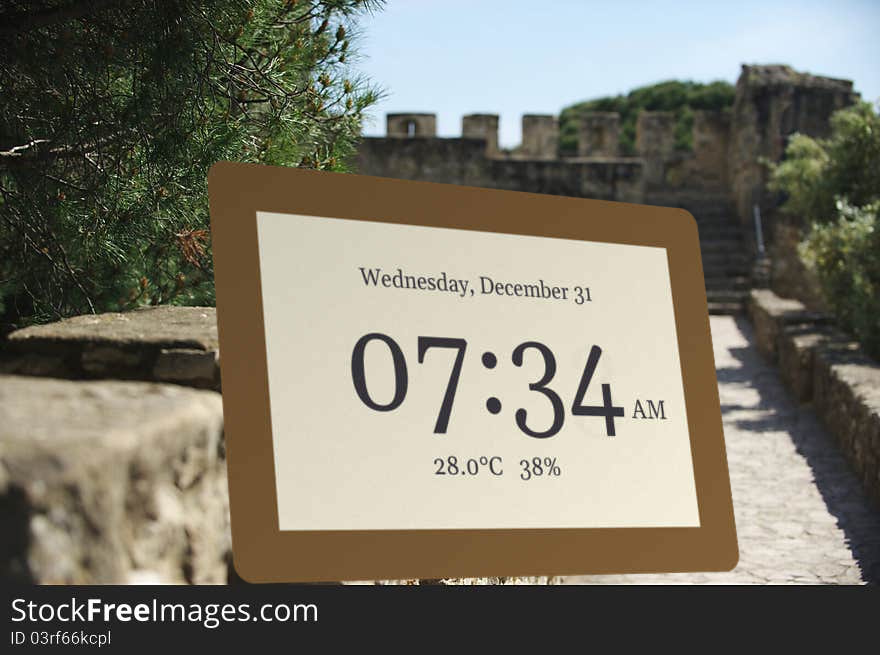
h=7 m=34
